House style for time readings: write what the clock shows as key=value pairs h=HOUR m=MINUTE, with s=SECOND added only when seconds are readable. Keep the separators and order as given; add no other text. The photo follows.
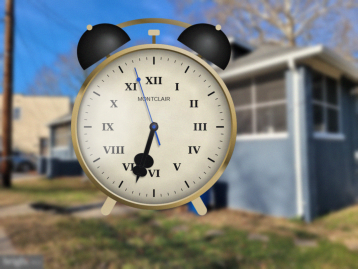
h=6 m=32 s=57
